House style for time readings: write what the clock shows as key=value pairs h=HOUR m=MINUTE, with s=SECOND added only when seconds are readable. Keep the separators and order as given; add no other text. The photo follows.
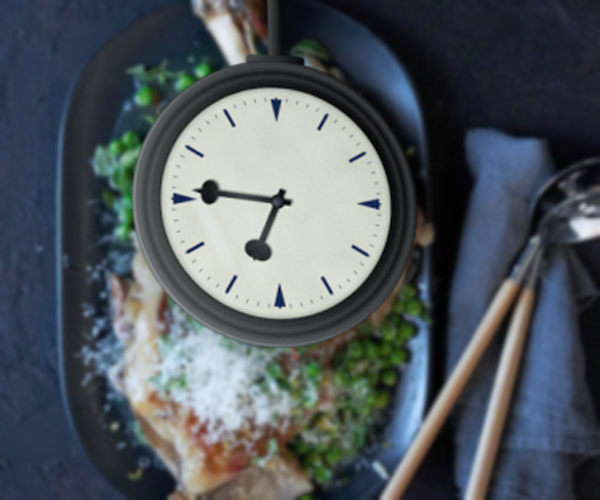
h=6 m=46
